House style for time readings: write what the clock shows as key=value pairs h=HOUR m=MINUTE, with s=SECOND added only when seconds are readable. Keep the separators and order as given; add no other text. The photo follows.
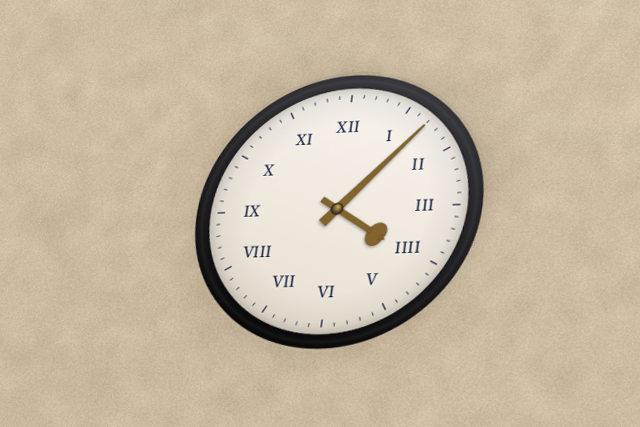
h=4 m=7
